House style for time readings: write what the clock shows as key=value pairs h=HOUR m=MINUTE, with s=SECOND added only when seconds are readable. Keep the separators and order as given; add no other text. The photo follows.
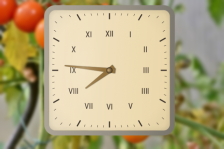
h=7 m=46
